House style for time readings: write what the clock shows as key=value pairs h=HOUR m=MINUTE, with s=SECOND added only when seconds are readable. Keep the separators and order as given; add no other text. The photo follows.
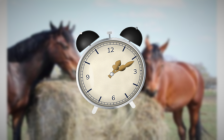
h=1 m=11
